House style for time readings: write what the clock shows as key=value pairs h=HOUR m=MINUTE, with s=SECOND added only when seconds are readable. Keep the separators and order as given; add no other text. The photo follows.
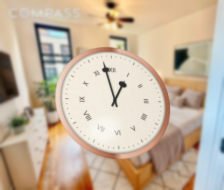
h=12 m=58
